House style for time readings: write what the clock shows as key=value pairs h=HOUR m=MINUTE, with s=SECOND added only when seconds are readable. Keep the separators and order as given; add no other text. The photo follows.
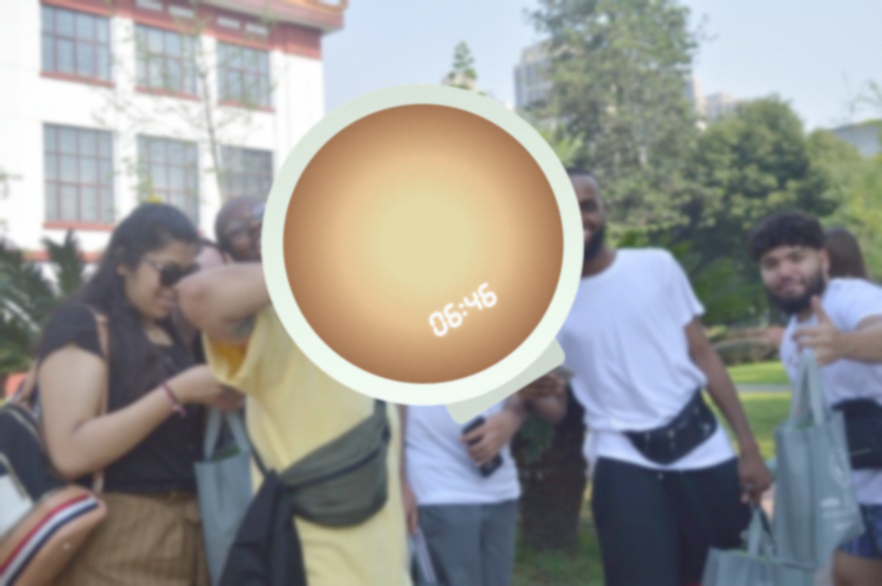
h=6 m=46
